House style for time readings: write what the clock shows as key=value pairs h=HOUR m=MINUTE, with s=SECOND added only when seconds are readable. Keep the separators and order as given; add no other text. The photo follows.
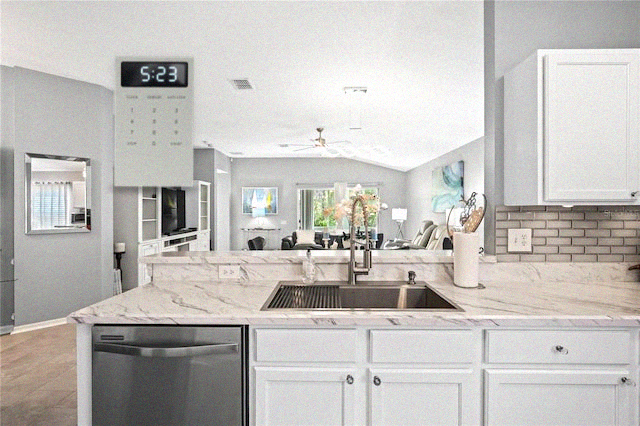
h=5 m=23
